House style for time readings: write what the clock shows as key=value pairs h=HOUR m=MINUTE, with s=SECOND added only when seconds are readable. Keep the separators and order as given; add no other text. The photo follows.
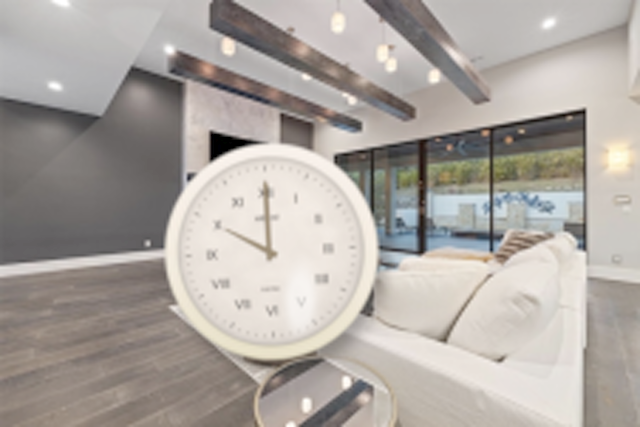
h=10 m=0
